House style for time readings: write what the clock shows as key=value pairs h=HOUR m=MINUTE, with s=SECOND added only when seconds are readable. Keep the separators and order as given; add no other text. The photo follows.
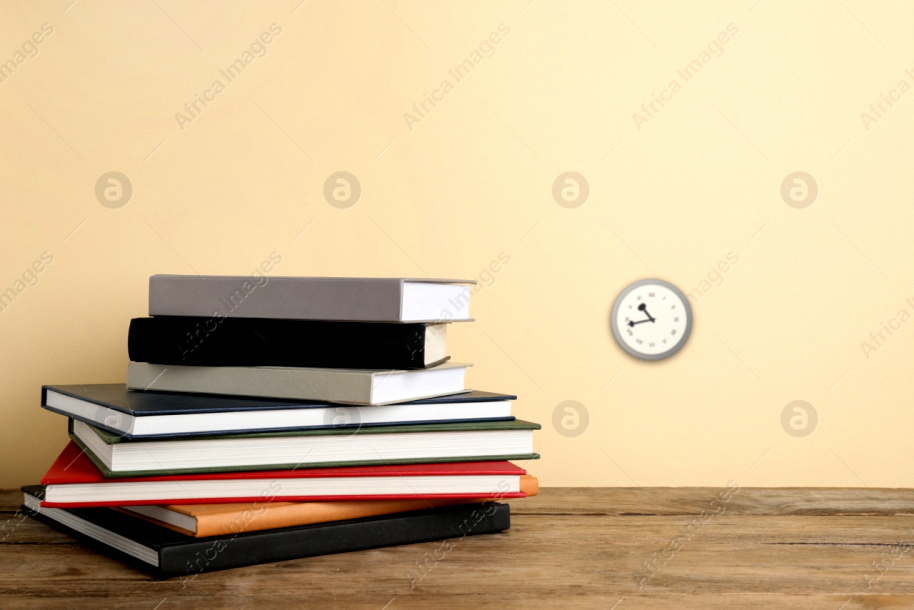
h=10 m=43
